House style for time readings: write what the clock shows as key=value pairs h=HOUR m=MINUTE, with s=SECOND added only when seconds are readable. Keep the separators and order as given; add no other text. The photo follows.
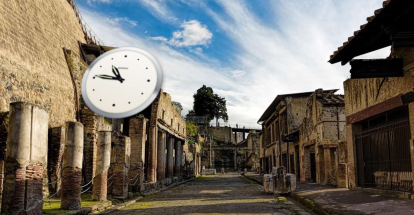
h=10 m=46
